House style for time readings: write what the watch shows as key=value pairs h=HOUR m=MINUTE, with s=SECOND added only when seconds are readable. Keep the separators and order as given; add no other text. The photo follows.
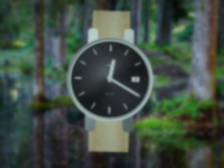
h=12 m=20
